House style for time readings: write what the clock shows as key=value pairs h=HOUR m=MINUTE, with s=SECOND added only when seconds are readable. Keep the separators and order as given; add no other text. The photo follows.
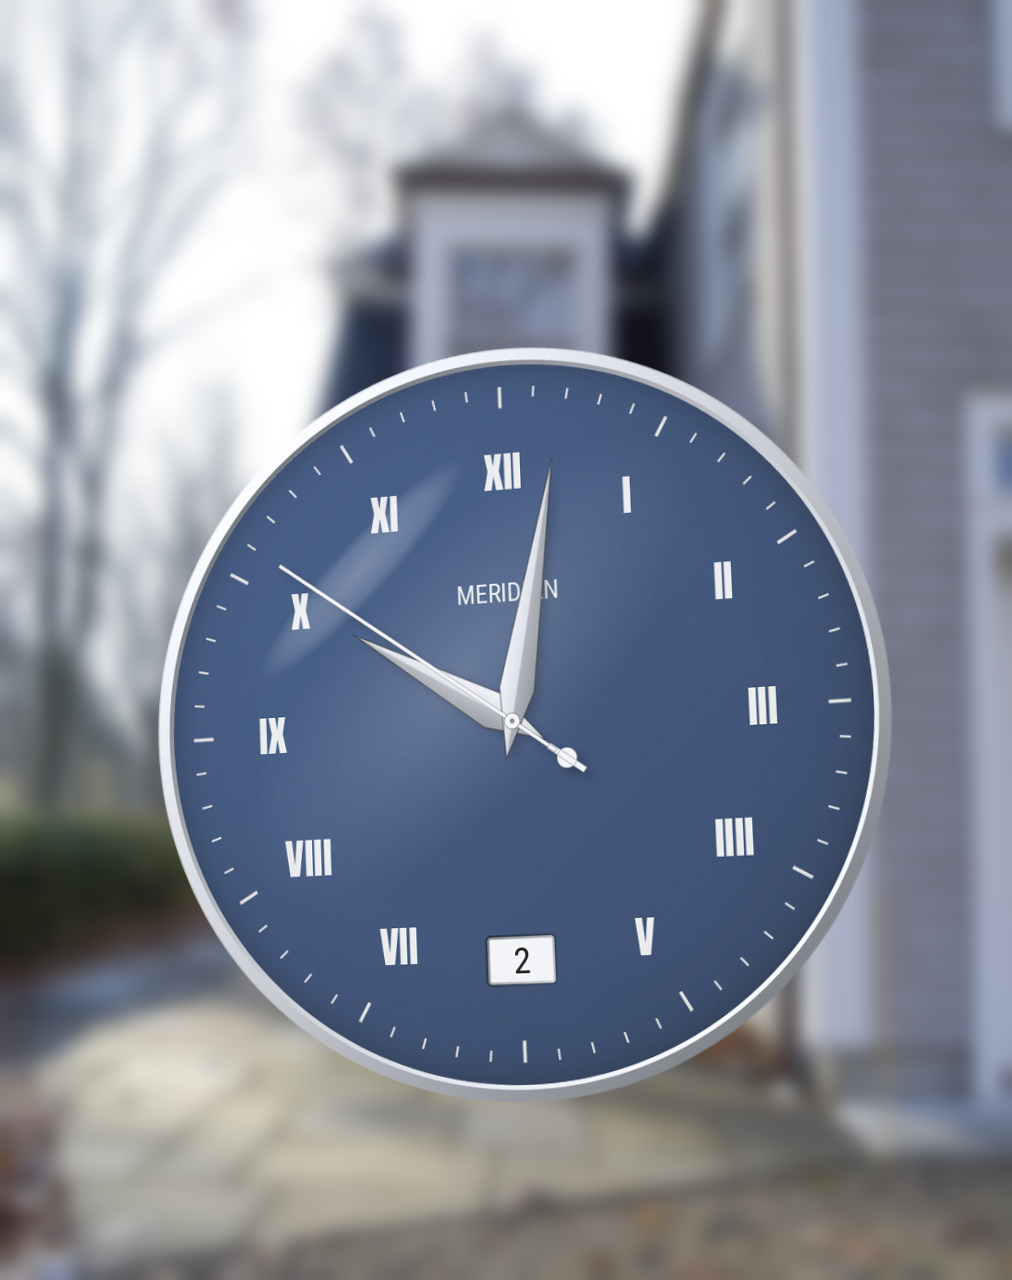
h=10 m=1 s=51
